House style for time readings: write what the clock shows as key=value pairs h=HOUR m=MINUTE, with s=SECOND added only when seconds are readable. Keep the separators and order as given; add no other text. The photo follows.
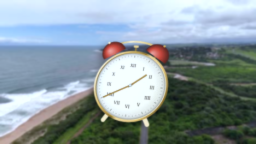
h=1 m=40
